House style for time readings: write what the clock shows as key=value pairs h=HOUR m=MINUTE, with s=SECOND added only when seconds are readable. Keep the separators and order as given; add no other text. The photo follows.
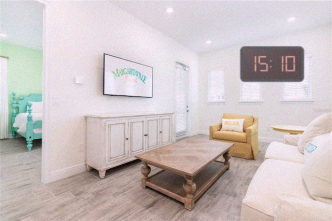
h=15 m=10
